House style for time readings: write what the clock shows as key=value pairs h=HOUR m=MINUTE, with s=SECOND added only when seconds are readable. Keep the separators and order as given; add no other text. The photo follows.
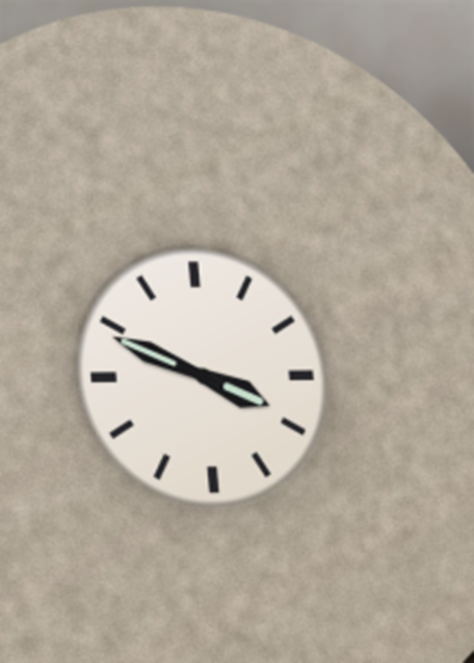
h=3 m=49
